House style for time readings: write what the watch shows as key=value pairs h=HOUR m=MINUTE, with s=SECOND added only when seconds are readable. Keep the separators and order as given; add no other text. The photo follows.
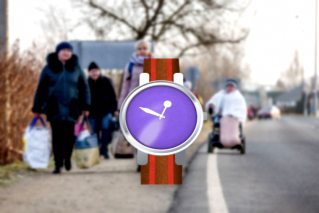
h=12 m=49
